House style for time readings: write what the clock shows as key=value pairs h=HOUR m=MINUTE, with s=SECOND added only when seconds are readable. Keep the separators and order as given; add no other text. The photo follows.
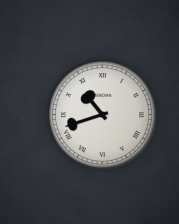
h=10 m=42
